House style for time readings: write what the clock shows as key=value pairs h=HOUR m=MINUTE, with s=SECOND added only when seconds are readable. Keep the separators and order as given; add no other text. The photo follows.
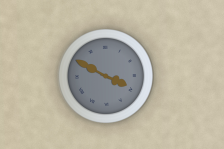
h=3 m=50
